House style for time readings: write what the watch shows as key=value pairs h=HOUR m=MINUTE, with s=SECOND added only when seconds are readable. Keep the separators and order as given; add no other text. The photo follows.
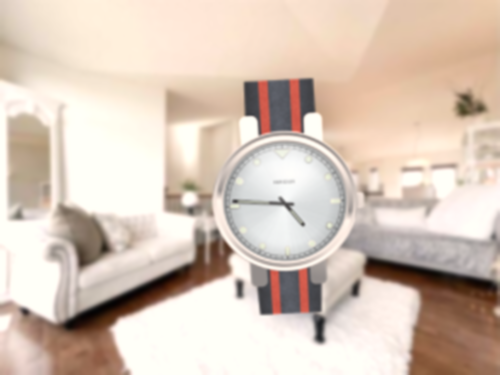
h=4 m=46
